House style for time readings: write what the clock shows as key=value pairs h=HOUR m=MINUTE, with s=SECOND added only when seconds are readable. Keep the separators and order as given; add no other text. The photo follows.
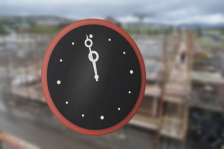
h=11 m=59
